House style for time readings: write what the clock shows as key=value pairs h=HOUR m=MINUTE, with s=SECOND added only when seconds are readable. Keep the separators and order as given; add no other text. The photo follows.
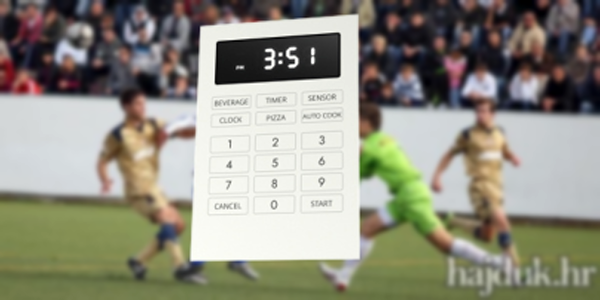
h=3 m=51
